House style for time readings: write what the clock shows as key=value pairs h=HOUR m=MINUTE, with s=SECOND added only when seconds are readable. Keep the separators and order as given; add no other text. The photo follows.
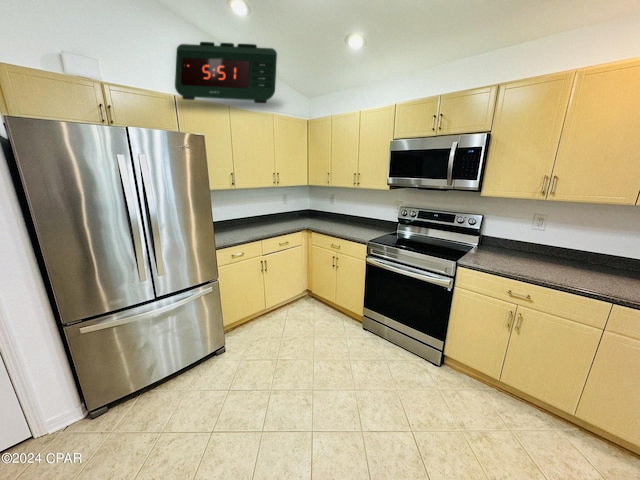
h=5 m=51
